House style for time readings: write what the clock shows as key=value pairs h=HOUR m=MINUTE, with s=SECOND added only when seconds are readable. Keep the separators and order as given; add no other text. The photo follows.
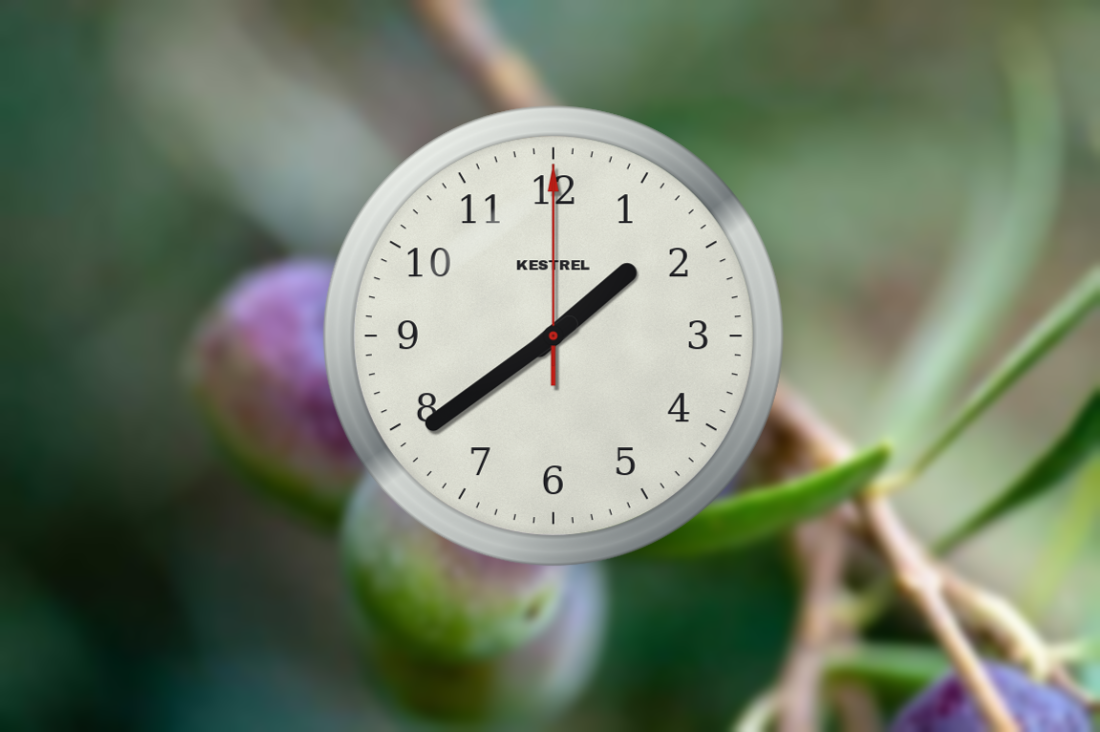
h=1 m=39 s=0
